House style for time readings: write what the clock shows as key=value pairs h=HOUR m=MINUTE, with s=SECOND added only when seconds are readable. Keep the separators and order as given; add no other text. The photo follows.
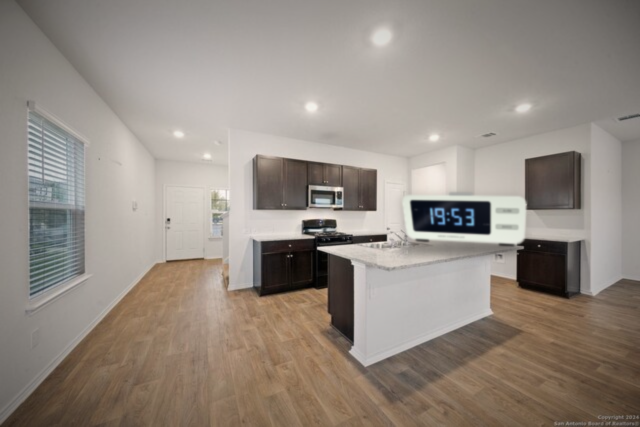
h=19 m=53
